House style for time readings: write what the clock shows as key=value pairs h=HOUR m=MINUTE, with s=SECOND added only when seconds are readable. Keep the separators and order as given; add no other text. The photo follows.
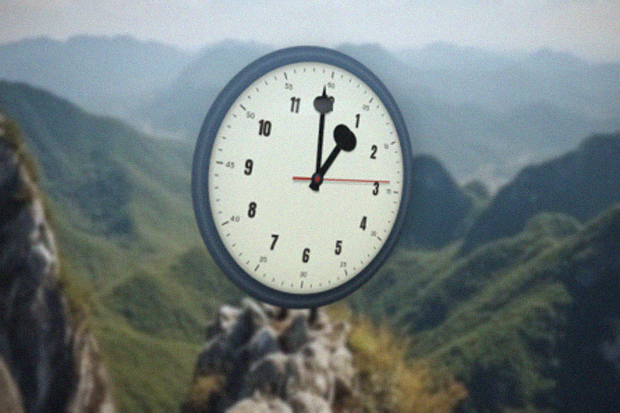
h=12 m=59 s=14
